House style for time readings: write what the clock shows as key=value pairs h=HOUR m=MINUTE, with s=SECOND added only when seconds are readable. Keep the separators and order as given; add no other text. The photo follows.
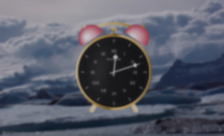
h=12 m=12
